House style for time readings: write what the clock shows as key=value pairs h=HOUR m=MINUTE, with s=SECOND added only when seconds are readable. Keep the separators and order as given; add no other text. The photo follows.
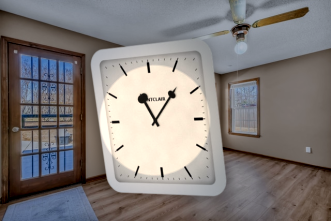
h=11 m=7
